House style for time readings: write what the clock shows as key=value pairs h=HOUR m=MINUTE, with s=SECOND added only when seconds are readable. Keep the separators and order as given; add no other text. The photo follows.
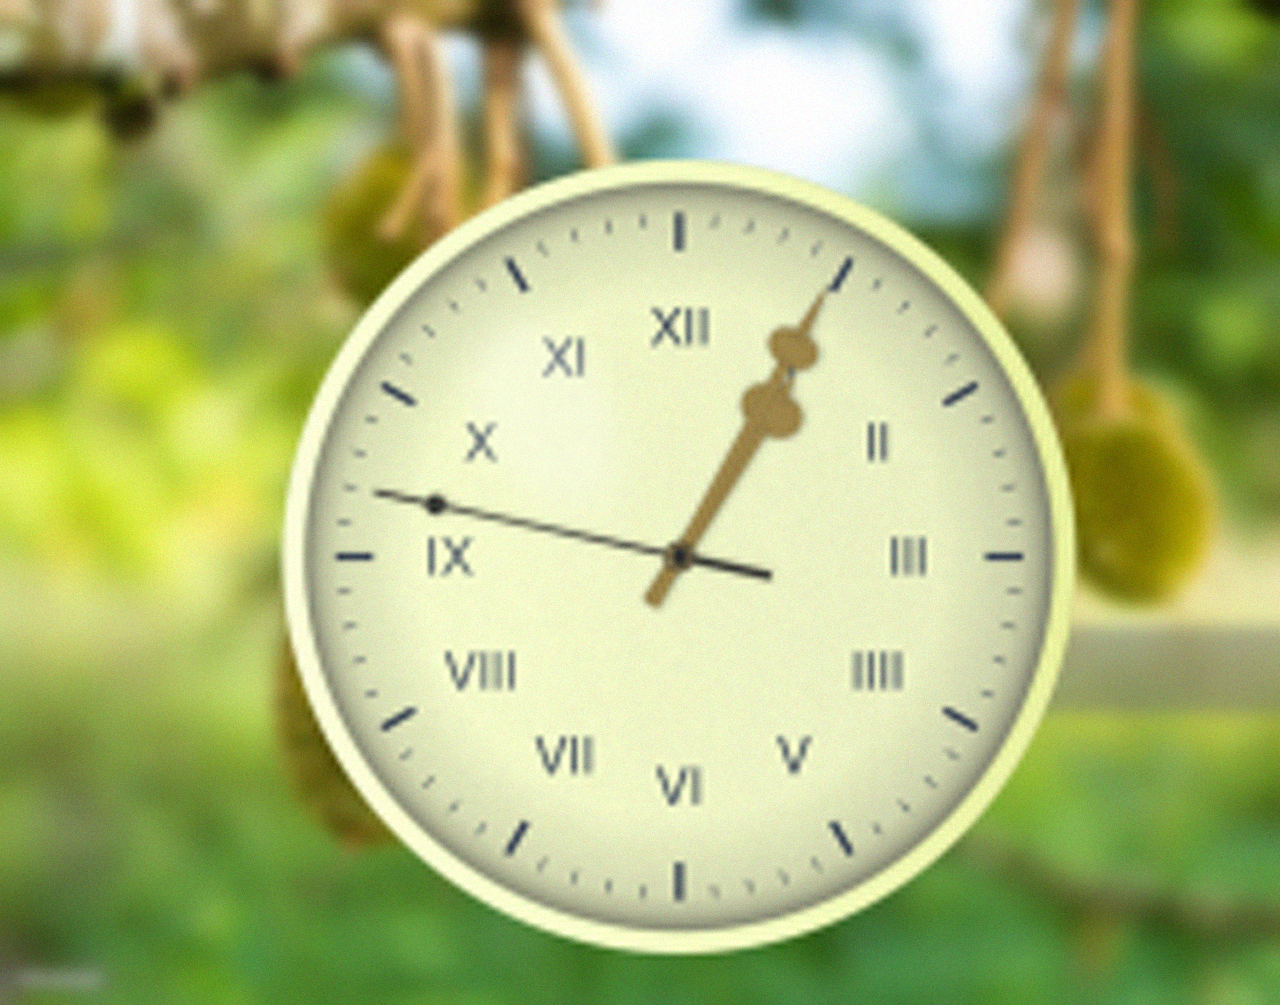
h=1 m=4 s=47
